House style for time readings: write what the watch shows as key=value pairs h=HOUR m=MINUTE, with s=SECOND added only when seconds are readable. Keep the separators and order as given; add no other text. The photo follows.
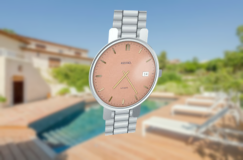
h=7 m=24
